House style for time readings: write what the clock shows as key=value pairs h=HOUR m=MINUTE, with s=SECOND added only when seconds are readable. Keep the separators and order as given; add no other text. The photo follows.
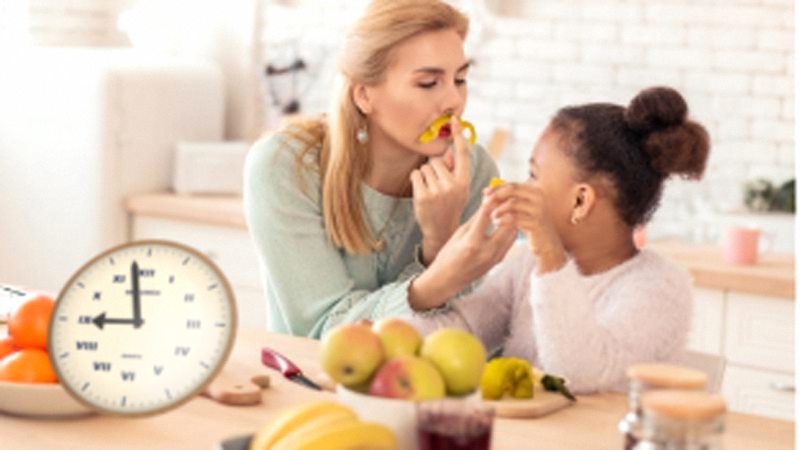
h=8 m=58
